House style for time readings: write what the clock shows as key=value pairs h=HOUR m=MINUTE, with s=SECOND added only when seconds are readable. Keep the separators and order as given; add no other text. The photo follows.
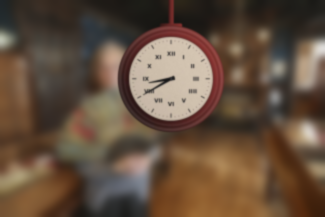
h=8 m=40
